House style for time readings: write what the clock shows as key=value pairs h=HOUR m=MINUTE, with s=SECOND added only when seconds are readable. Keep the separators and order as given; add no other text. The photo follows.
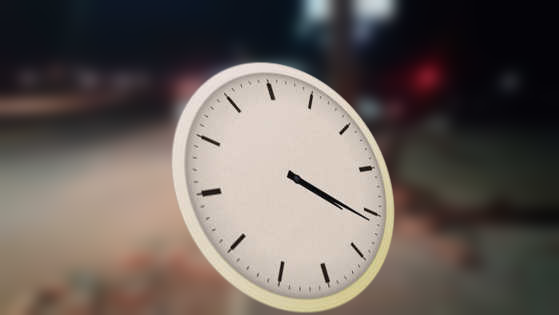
h=4 m=21
